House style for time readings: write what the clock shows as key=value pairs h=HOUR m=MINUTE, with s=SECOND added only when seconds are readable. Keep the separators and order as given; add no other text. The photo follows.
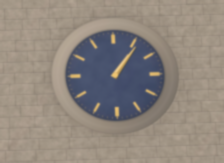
h=1 m=6
